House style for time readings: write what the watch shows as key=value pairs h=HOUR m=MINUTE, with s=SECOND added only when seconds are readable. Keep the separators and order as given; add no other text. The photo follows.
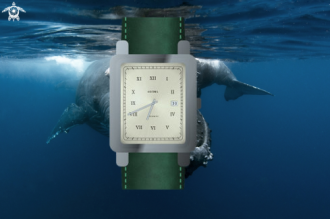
h=6 m=41
